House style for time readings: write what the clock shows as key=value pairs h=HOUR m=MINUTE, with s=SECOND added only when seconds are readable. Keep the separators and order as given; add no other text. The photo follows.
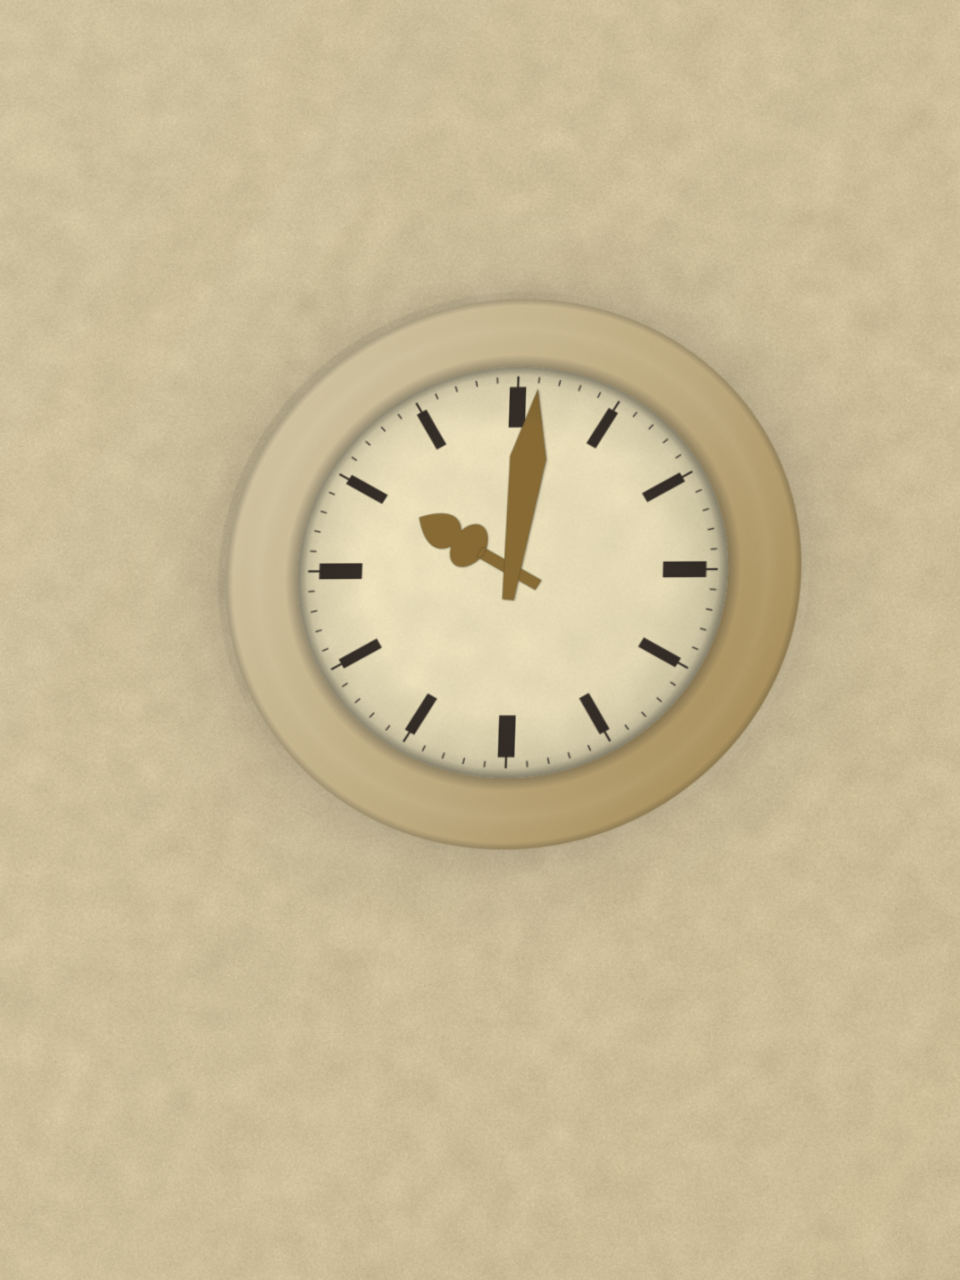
h=10 m=1
